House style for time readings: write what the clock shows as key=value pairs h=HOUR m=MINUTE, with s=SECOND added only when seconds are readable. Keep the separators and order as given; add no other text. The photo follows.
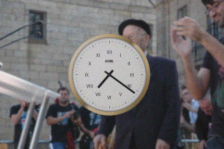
h=7 m=21
